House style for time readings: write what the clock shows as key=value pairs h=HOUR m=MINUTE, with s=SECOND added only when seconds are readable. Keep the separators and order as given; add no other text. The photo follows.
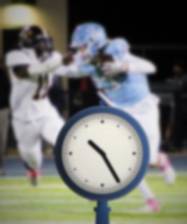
h=10 m=25
